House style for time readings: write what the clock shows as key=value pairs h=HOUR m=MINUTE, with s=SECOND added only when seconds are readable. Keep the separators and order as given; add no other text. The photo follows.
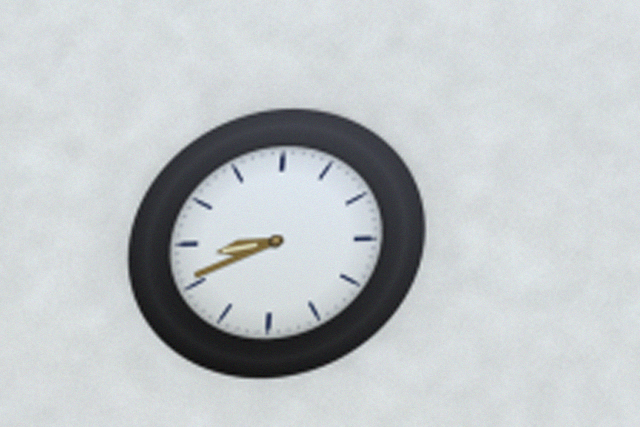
h=8 m=41
